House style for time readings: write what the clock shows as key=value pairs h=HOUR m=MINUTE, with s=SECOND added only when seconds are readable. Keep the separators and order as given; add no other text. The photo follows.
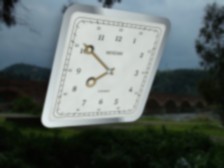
h=7 m=51
